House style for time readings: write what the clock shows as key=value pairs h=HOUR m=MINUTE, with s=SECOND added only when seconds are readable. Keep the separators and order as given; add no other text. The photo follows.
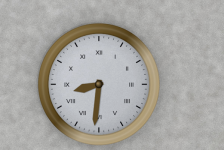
h=8 m=31
